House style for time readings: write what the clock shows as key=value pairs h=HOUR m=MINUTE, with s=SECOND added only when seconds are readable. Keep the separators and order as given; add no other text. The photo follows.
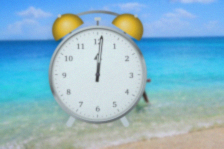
h=12 m=1
